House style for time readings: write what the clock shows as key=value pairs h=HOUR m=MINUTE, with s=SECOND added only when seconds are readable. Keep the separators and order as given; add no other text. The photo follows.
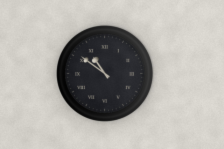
h=10 m=51
